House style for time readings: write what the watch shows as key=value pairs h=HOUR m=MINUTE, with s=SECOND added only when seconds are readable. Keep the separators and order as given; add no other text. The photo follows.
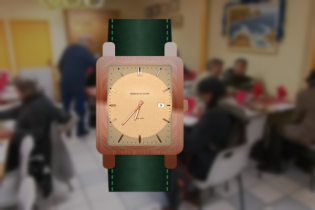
h=6 m=37
